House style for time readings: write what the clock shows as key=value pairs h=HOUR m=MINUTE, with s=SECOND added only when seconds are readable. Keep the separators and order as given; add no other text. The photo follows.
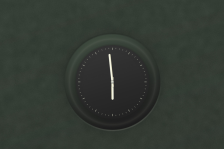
h=5 m=59
